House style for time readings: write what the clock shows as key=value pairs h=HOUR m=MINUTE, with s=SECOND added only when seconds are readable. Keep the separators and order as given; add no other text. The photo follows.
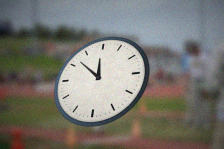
h=11 m=52
